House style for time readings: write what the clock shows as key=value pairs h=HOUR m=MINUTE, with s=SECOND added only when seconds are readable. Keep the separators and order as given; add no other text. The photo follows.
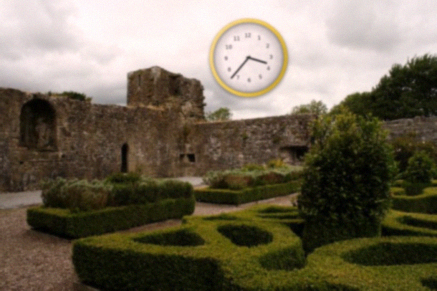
h=3 m=37
